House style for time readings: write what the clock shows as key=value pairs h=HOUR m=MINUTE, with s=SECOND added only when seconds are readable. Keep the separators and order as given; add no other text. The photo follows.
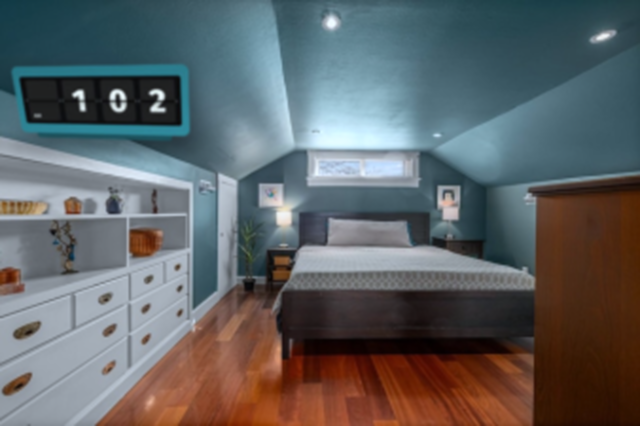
h=1 m=2
